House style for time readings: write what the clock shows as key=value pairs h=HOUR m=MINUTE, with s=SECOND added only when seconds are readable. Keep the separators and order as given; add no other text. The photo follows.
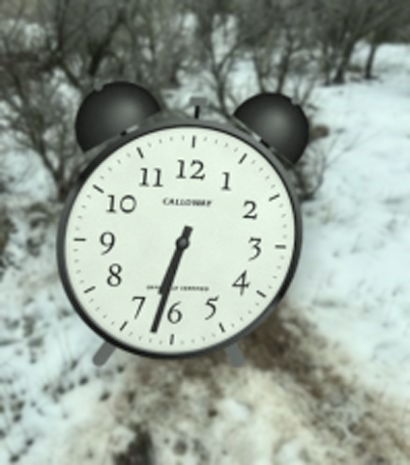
h=6 m=32
